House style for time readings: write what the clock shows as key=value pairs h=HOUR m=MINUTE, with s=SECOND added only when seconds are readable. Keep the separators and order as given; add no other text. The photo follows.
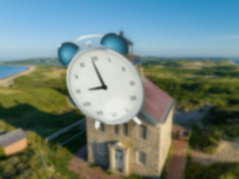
h=8 m=59
